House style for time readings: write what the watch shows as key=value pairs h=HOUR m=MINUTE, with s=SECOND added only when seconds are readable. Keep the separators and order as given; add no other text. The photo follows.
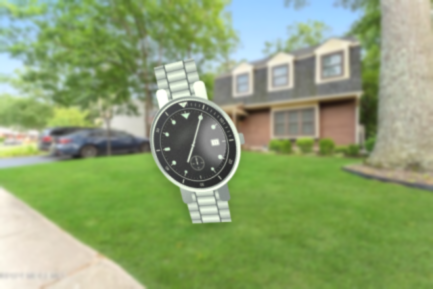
h=7 m=5
